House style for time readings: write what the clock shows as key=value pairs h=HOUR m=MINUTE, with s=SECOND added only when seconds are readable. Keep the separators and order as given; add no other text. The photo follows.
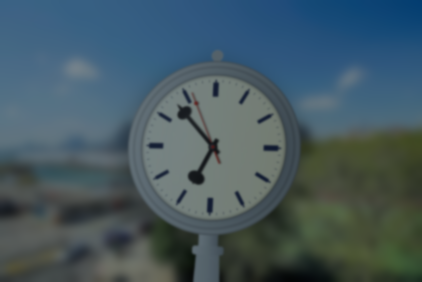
h=6 m=52 s=56
